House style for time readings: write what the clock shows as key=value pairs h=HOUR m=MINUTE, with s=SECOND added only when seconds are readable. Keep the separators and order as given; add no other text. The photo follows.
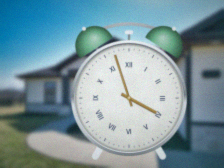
h=3 m=57
